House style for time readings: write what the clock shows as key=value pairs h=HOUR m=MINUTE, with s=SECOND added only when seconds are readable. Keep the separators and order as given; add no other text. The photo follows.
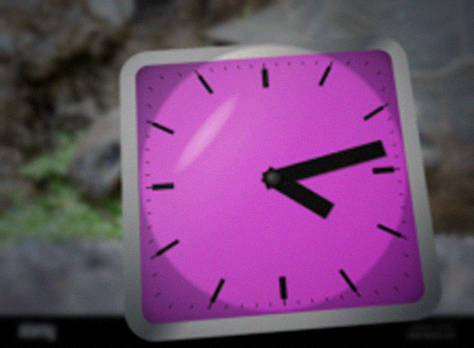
h=4 m=13
